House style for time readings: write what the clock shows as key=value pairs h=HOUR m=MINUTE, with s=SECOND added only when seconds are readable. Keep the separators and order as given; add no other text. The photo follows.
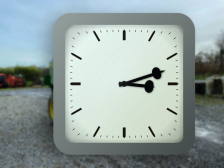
h=3 m=12
